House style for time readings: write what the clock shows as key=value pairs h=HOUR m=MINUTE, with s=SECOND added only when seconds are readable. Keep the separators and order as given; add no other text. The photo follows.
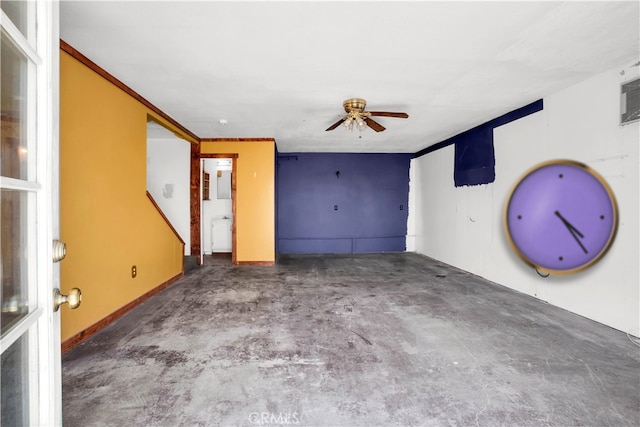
h=4 m=24
